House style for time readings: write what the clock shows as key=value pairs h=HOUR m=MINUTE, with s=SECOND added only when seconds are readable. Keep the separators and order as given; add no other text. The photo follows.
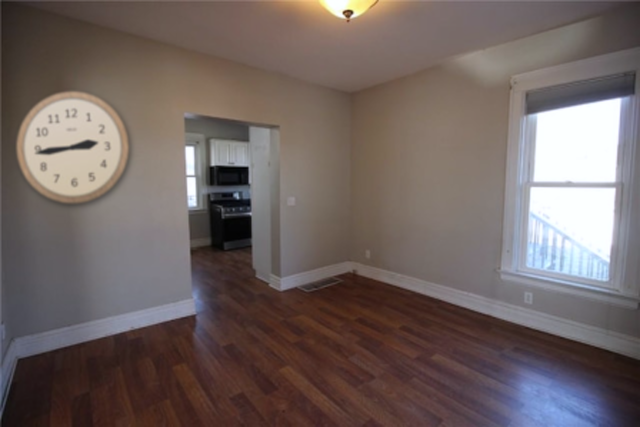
h=2 m=44
